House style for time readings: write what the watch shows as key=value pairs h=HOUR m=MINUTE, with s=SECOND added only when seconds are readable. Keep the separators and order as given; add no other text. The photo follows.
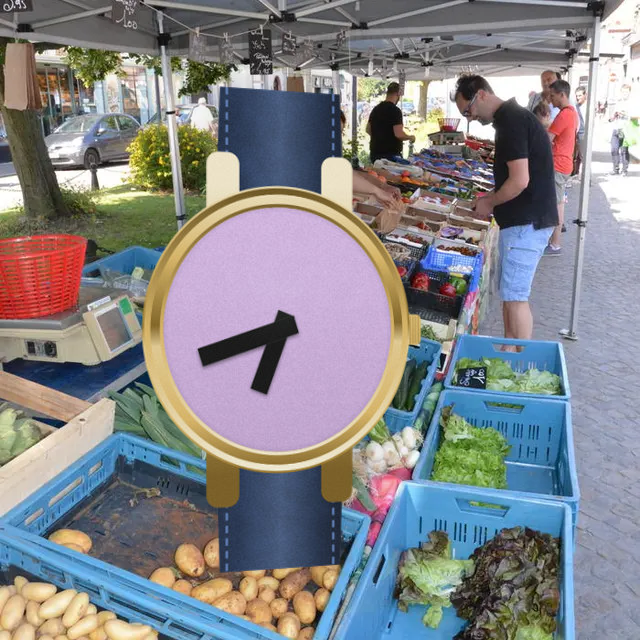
h=6 m=42
